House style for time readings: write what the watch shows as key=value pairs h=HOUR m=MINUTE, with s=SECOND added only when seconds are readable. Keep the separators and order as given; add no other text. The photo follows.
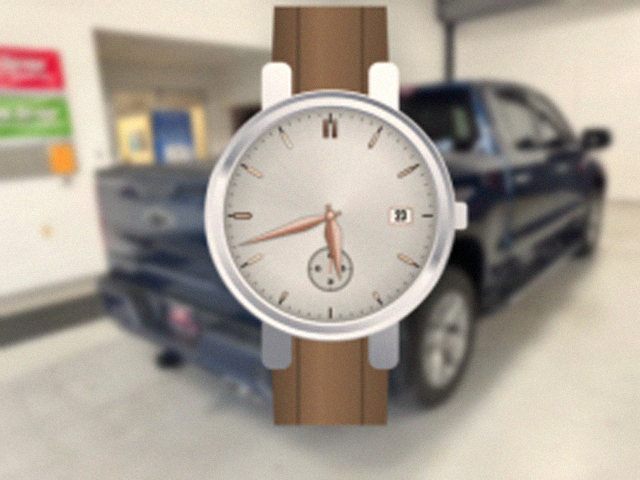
h=5 m=42
